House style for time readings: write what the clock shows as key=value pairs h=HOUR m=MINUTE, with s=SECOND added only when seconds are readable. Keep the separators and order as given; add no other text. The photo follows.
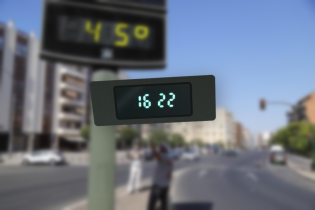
h=16 m=22
